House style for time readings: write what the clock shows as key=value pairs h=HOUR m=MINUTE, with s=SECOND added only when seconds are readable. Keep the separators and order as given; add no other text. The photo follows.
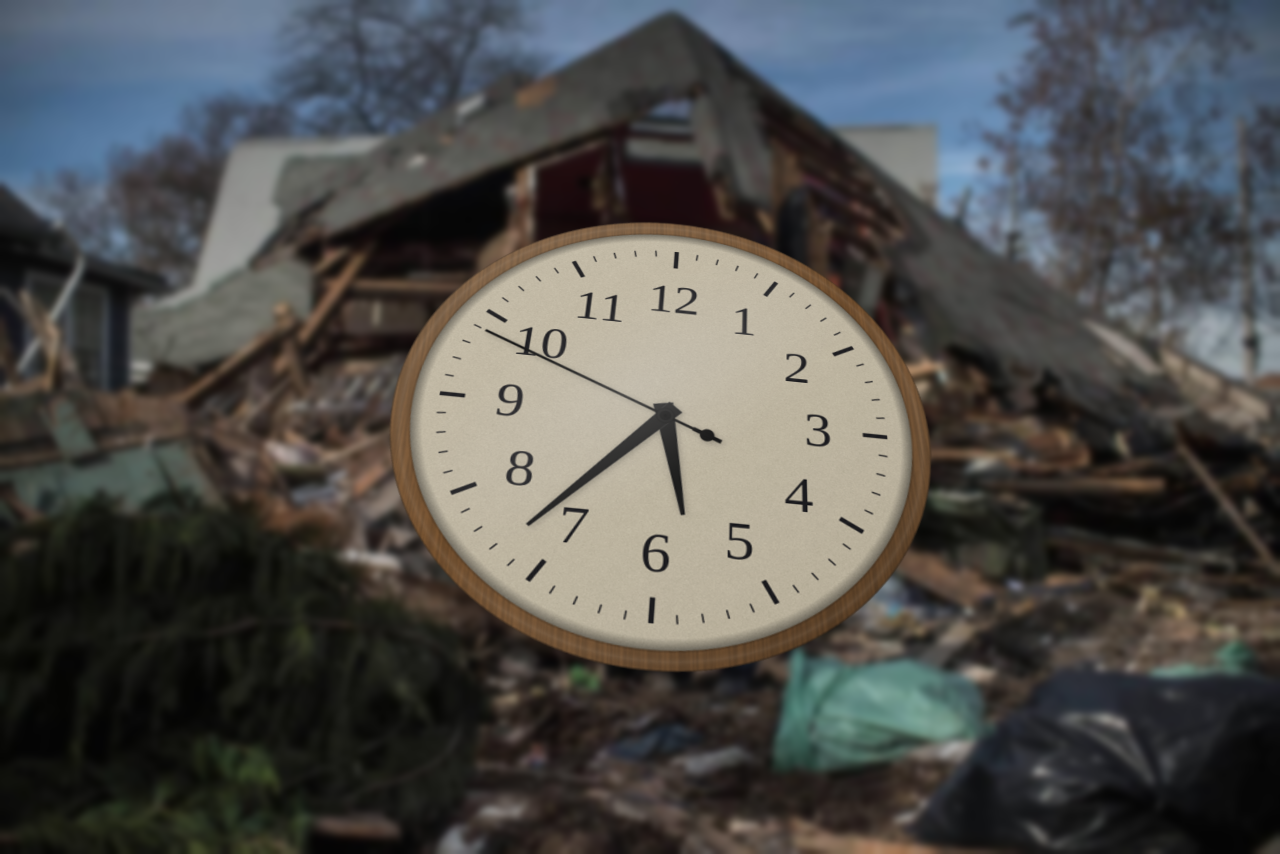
h=5 m=36 s=49
